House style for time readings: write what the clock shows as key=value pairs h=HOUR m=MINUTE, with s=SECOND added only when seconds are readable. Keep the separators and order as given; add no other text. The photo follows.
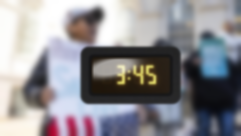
h=3 m=45
